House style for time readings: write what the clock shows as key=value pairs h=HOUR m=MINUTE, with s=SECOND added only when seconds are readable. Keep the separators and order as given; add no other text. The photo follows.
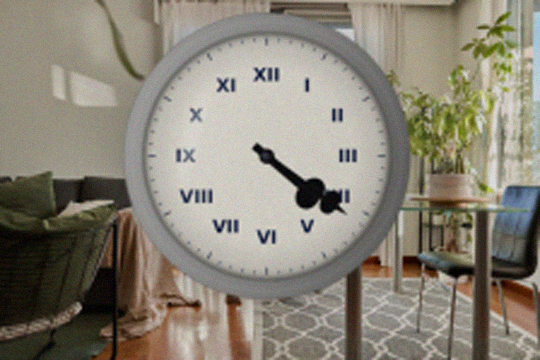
h=4 m=21
